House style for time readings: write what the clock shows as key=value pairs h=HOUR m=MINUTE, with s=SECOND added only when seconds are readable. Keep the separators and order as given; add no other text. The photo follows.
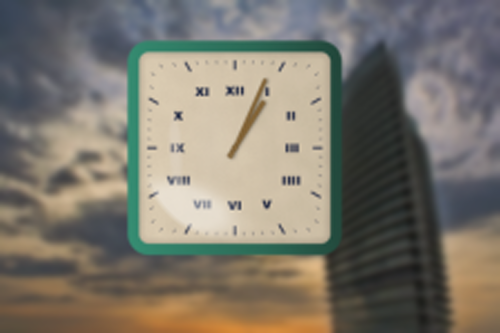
h=1 m=4
